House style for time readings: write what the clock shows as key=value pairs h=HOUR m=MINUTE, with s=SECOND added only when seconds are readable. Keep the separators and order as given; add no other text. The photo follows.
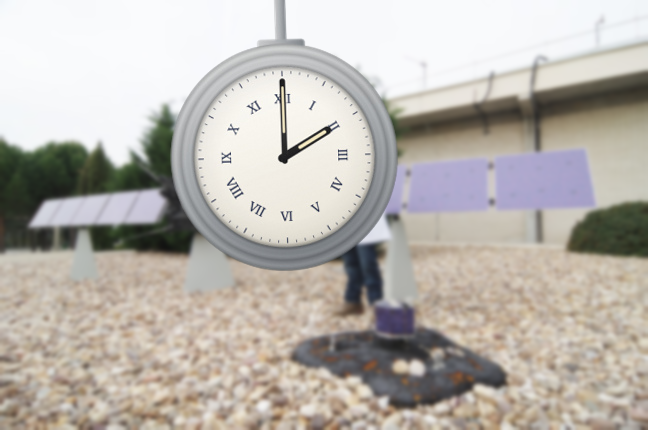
h=2 m=0
